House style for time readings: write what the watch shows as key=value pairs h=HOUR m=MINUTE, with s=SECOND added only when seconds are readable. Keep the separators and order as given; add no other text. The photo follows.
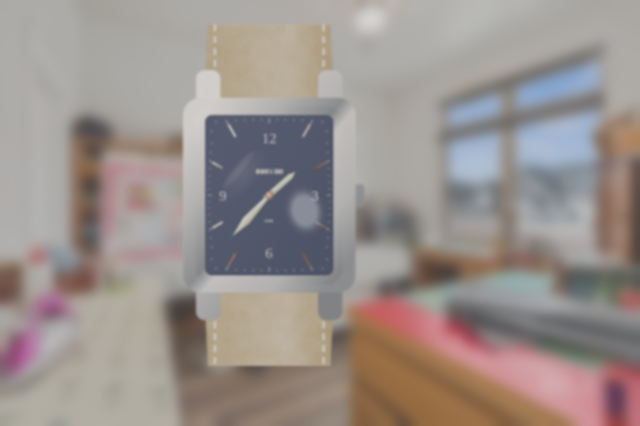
h=1 m=37
